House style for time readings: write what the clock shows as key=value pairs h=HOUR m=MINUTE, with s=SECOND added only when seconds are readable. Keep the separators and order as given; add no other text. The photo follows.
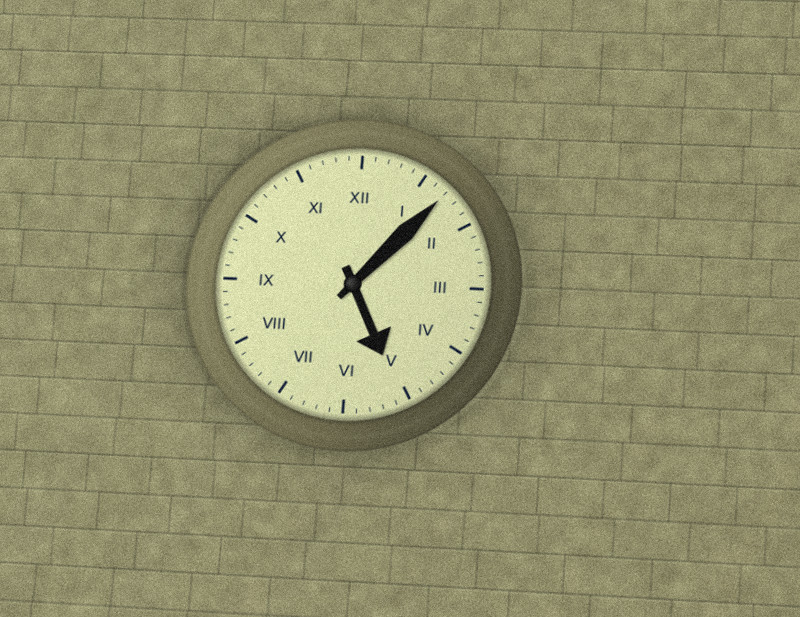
h=5 m=7
